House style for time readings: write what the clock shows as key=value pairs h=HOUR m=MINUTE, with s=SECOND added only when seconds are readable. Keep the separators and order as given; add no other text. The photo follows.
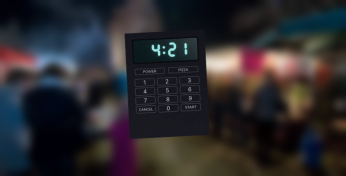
h=4 m=21
